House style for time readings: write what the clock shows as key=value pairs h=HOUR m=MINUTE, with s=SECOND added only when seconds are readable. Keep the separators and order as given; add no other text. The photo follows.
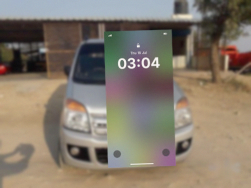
h=3 m=4
